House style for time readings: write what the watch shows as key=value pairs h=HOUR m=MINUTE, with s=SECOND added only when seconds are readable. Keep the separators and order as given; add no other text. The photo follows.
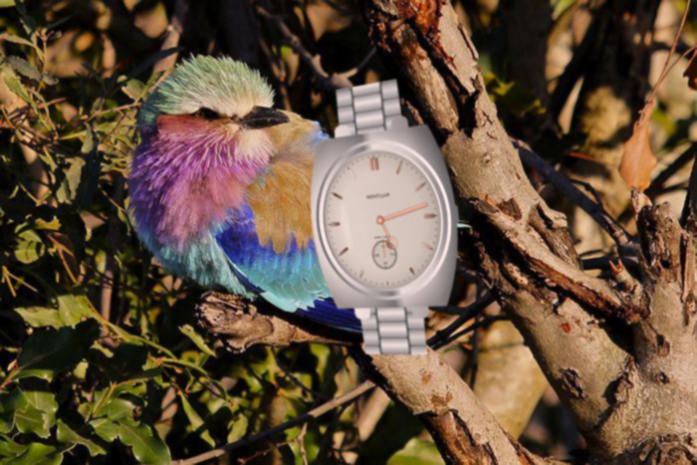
h=5 m=13
